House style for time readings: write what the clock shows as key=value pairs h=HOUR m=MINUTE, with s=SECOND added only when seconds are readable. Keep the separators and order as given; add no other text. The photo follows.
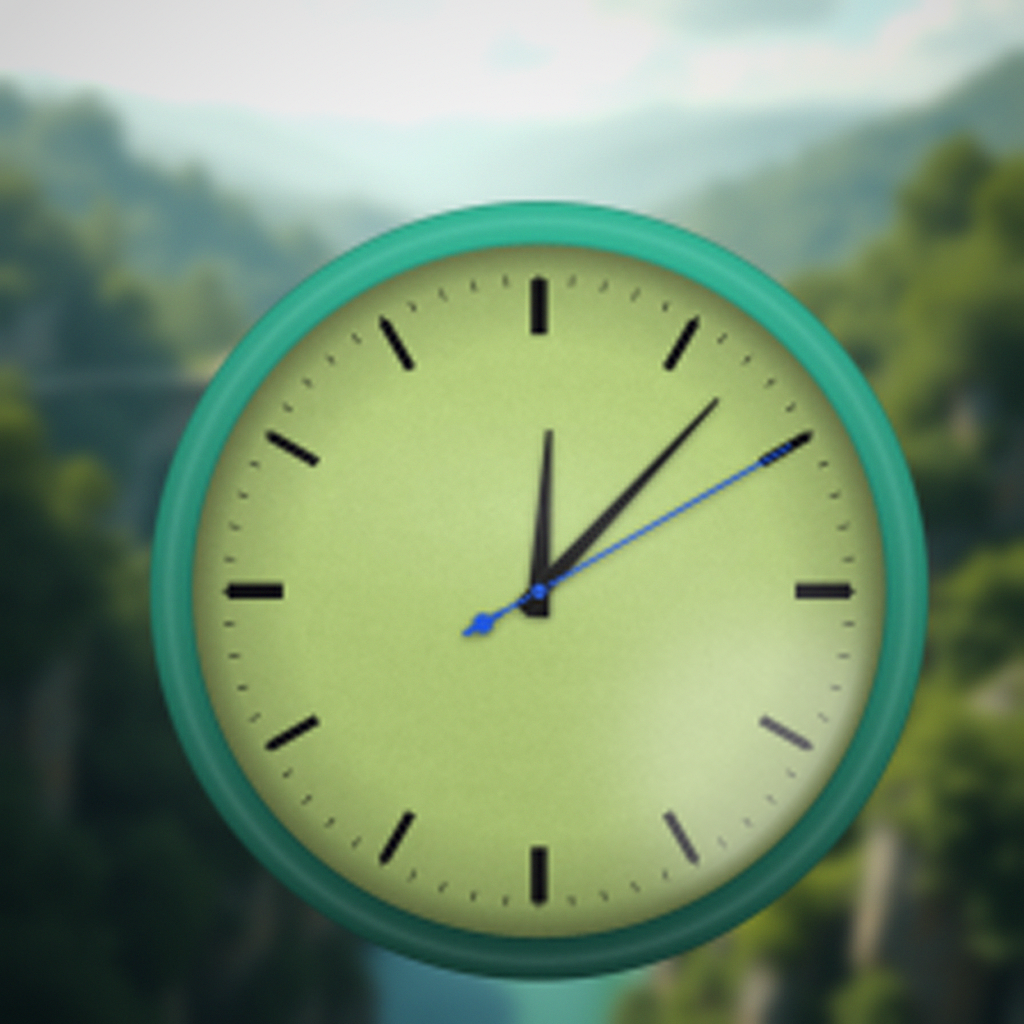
h=12 m=7 s=10
